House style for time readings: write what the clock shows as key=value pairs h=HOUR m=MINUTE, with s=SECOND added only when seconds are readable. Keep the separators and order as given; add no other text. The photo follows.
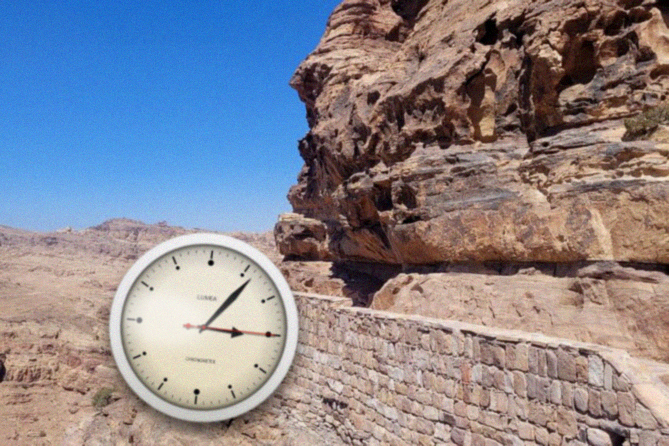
h=3 m=6 s=15
